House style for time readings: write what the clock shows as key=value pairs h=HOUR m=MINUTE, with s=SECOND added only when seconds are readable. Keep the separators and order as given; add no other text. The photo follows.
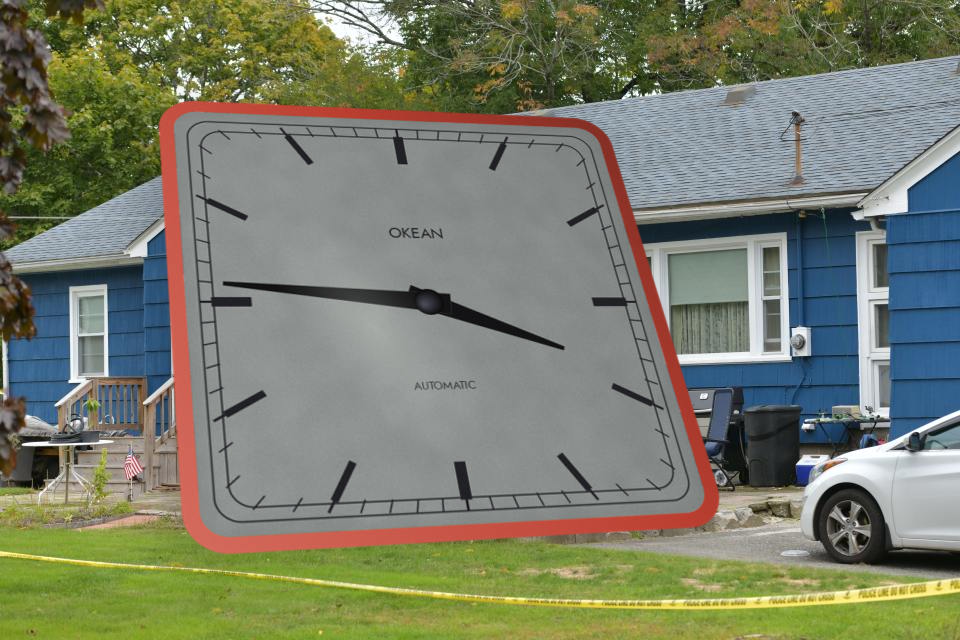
h=3 m=46
